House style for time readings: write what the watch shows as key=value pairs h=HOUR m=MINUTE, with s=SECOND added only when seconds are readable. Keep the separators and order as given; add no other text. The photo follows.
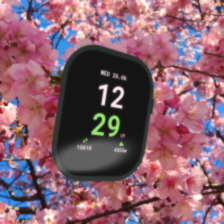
h=12 m=29
